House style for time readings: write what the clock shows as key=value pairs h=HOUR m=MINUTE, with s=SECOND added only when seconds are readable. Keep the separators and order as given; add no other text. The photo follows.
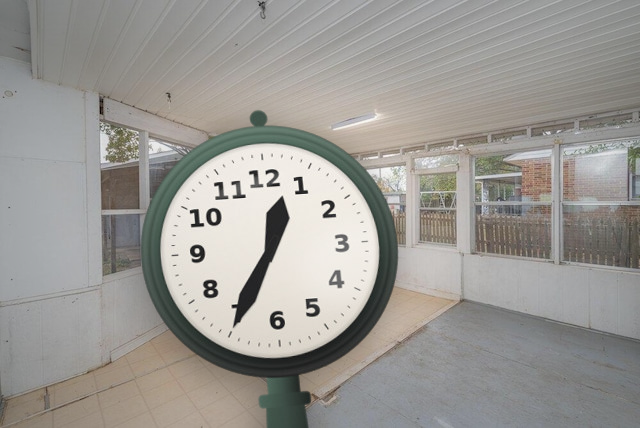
h=12 m=35
